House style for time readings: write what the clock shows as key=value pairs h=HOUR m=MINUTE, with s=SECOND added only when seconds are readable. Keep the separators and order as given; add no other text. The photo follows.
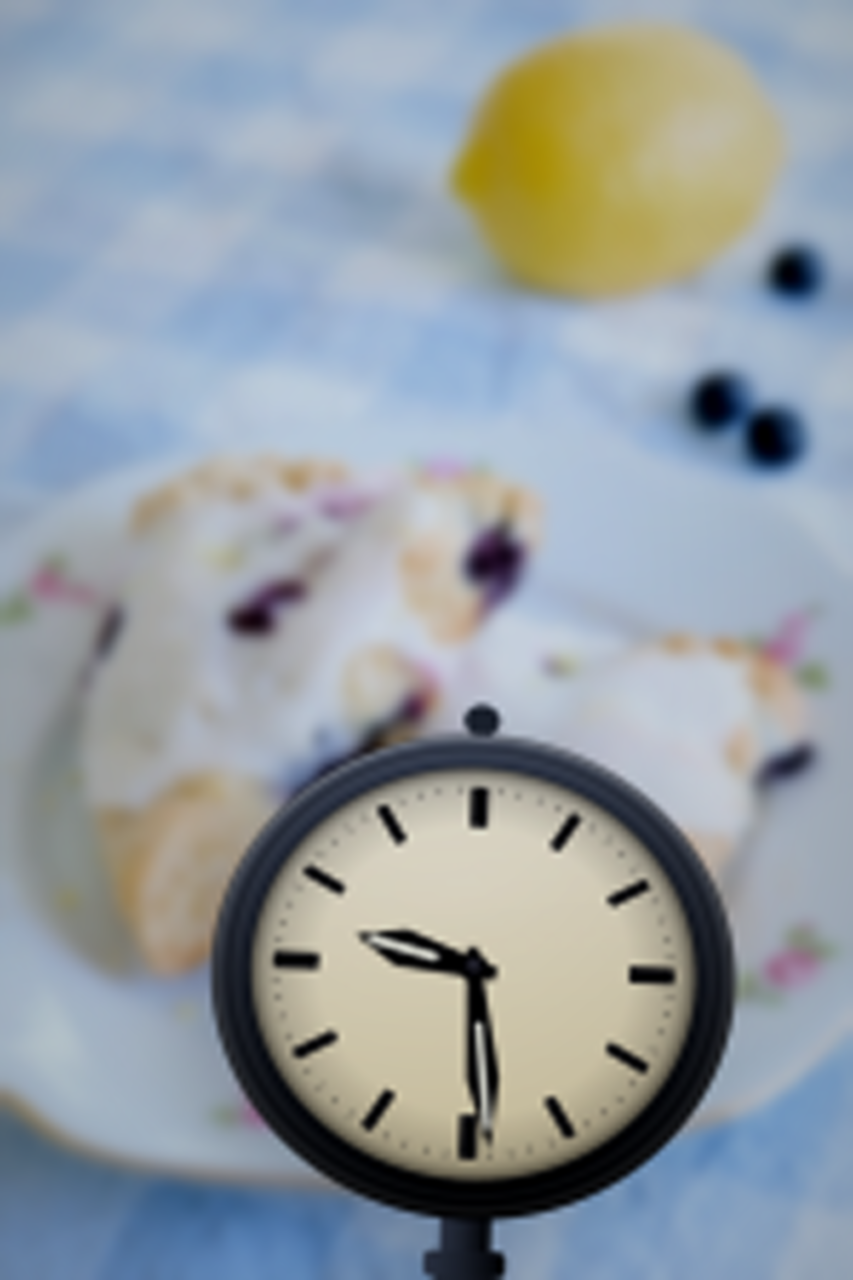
h=9 m=29
